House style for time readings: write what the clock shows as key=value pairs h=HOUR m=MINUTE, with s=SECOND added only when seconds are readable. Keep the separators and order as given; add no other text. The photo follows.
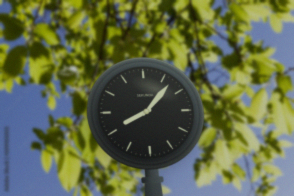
h=8 m=7
